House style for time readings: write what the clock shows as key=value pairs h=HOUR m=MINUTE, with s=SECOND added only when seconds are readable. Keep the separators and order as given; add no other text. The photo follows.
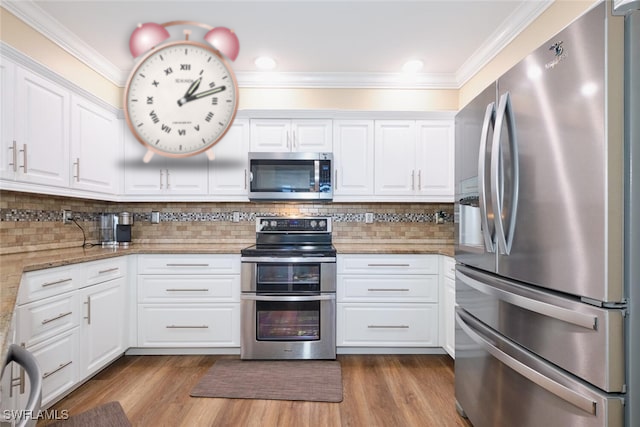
h=1 m=12
